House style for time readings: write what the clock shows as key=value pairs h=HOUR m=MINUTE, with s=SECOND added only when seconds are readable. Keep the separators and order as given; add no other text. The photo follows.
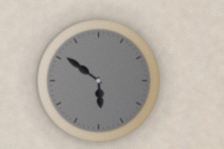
h=5 m=51
